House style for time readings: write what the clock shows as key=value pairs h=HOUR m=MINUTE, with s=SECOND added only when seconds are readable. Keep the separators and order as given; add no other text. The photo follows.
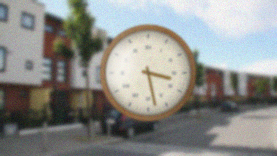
h=3 m=28
